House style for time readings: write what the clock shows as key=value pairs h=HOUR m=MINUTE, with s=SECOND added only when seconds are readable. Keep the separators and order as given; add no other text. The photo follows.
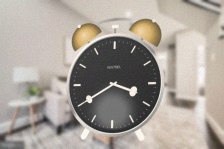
h=3 m=40
